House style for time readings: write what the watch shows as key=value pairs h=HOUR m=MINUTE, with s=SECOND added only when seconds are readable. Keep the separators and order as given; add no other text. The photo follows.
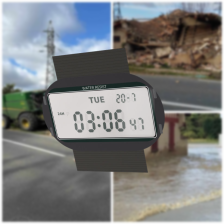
h=3 m=6 s=47
